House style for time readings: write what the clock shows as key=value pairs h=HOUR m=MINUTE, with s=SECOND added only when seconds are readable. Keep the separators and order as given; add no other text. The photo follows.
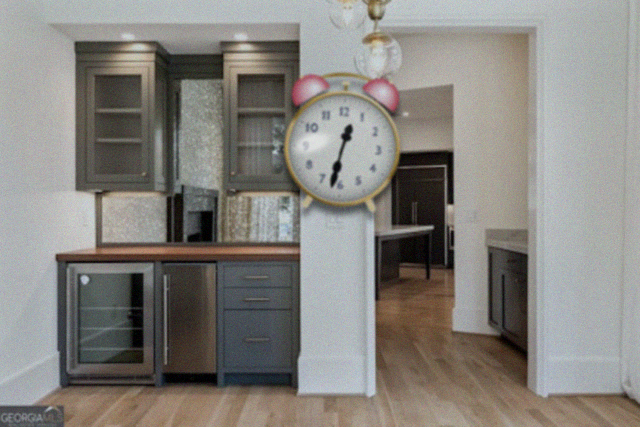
h=12 m=32
